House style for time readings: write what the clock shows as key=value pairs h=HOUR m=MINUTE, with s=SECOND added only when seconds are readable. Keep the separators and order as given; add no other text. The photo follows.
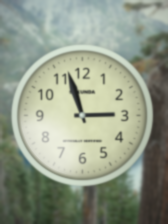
h=2 m=57
